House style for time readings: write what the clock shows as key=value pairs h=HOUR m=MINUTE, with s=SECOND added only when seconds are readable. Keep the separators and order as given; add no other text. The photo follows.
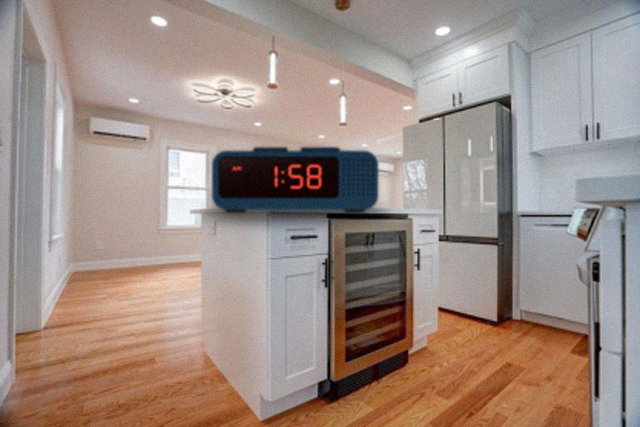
h=1 m=58
